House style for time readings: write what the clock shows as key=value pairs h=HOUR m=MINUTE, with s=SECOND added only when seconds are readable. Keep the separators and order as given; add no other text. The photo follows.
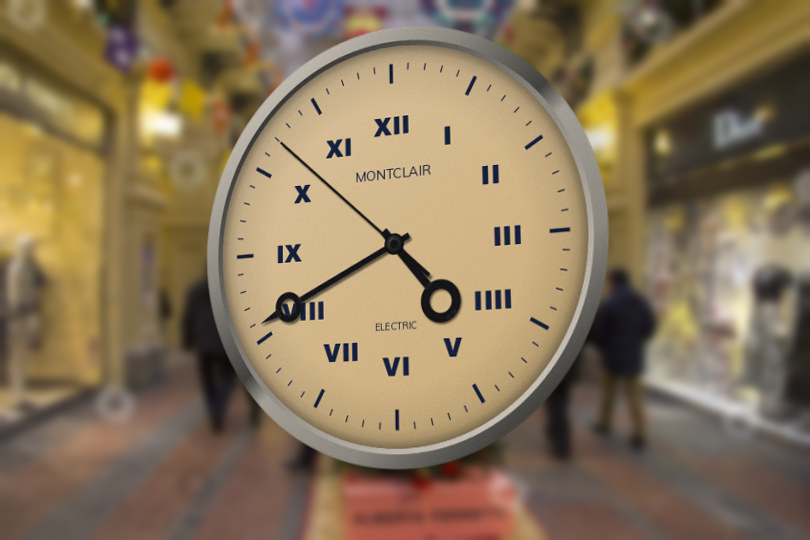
h=4 m=40 s=52
